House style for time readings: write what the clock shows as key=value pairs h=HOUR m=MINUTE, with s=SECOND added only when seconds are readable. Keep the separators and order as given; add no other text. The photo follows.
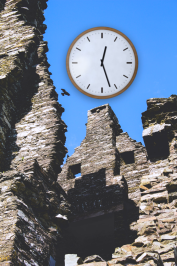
h=12 m=27
